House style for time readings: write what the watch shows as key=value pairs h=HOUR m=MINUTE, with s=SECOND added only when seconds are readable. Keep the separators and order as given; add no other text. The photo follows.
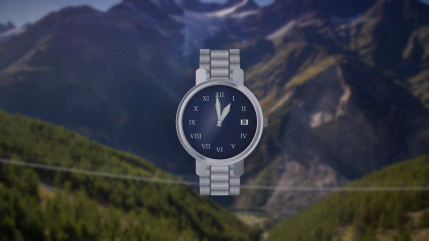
h=12 m=59
